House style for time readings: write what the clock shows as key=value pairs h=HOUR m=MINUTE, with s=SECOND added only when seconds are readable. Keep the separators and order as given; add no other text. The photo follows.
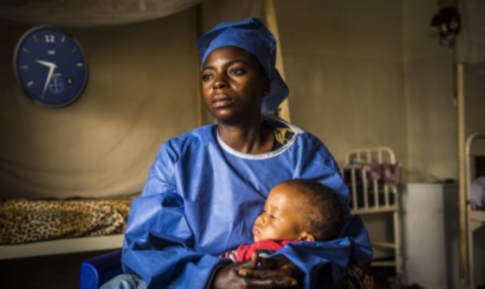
h=9 m=35
